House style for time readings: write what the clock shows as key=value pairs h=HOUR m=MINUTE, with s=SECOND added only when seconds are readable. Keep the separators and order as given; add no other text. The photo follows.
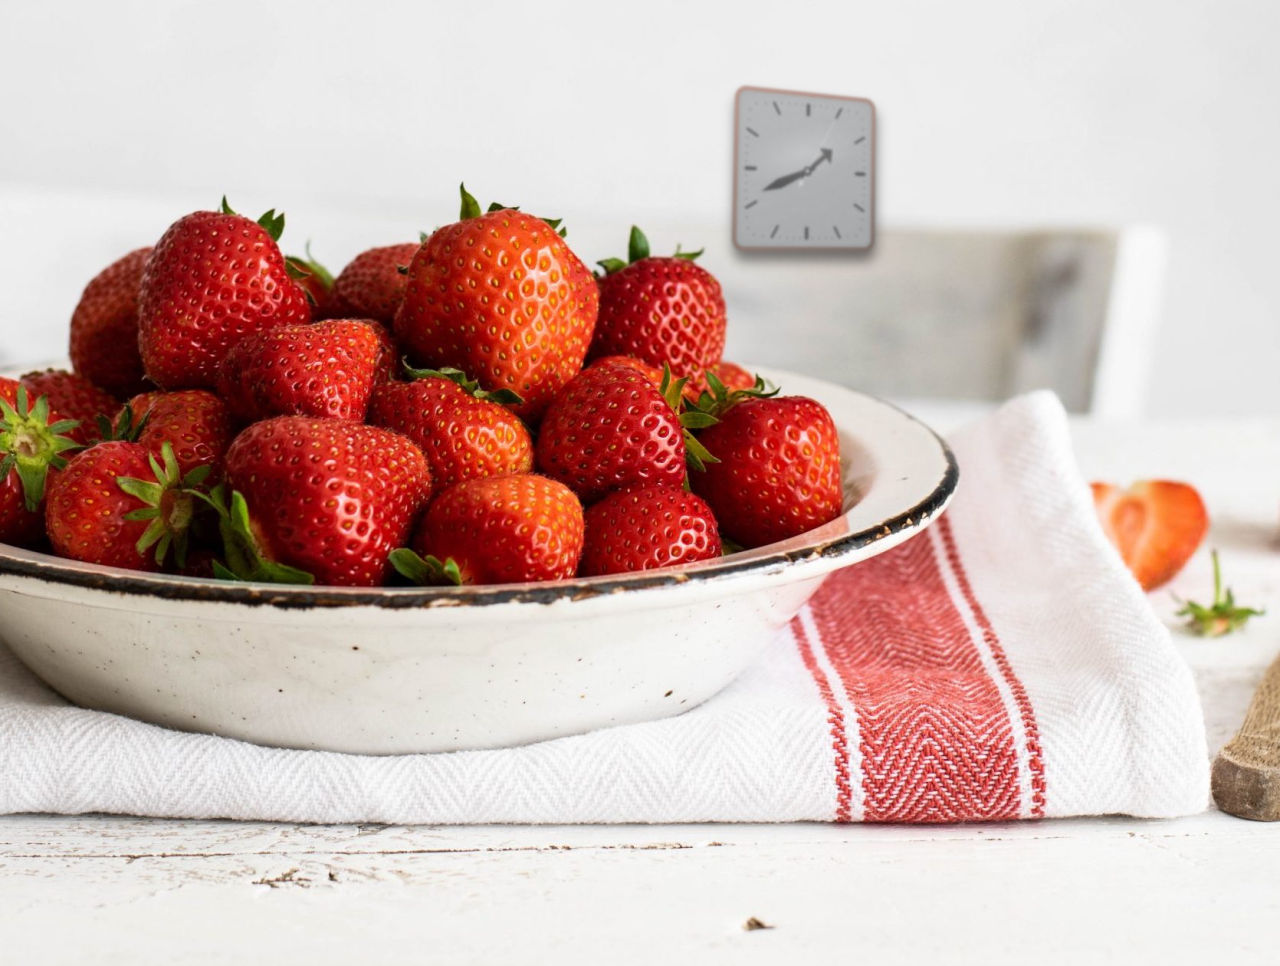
h=1 m=41 s=5
